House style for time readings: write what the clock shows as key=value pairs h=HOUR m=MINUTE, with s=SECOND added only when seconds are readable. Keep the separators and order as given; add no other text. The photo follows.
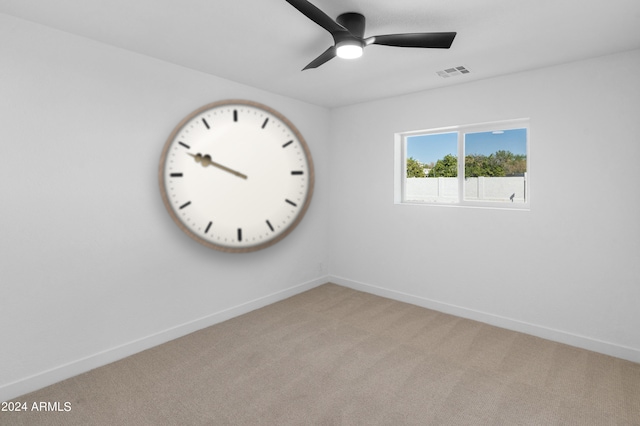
h=9 m=49
